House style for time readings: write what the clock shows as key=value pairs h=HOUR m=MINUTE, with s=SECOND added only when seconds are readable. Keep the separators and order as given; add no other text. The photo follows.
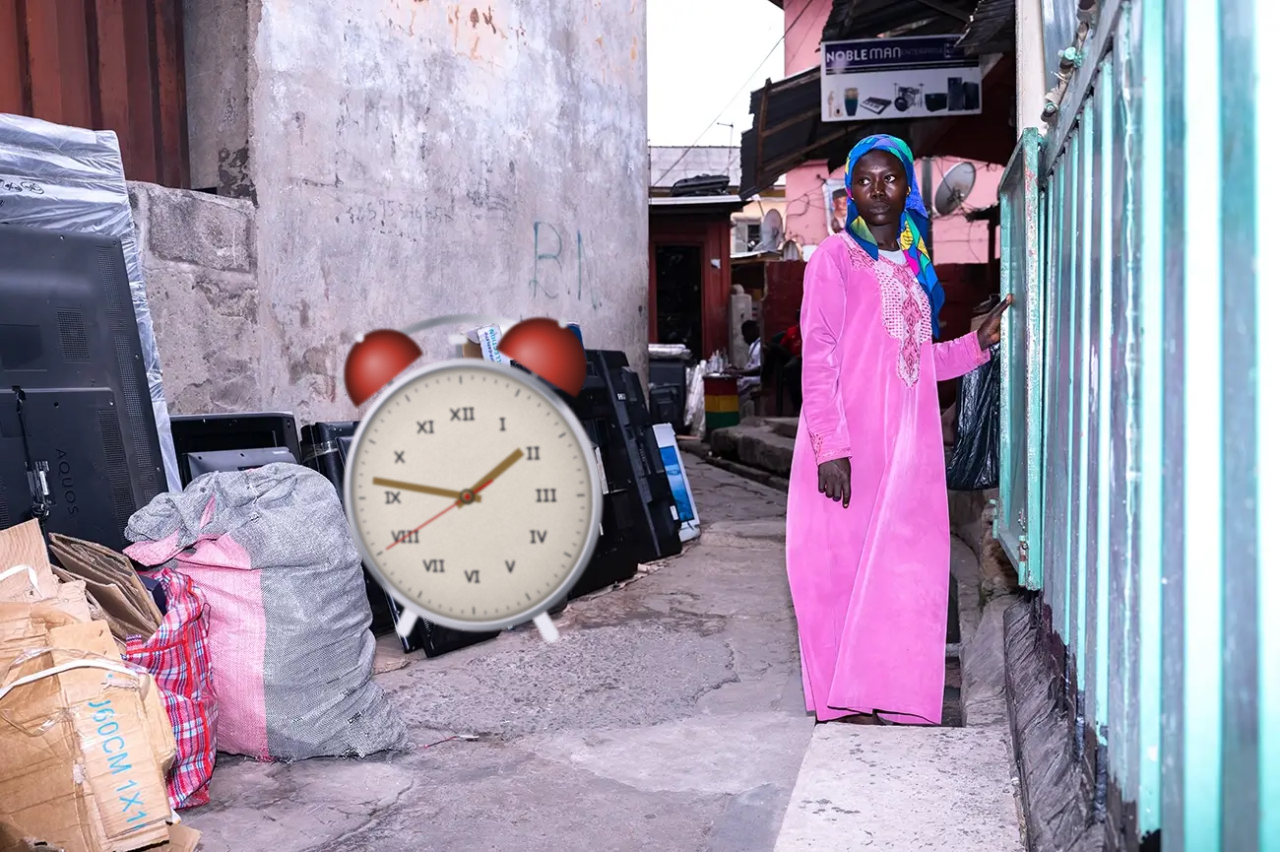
h=1 m=46 s=40
